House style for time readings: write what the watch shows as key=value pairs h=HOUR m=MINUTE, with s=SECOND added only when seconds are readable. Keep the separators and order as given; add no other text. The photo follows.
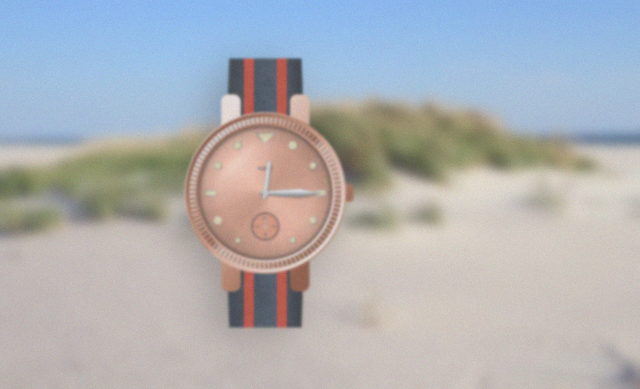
h=12 m=15
